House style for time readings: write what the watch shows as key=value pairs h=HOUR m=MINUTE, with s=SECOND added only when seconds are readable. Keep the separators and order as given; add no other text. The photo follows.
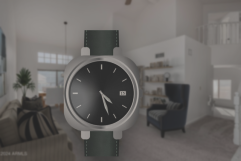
h=4 m=27
